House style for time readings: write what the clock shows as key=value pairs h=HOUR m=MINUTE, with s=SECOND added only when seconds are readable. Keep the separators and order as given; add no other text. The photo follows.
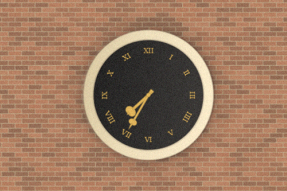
h=7 m=35
